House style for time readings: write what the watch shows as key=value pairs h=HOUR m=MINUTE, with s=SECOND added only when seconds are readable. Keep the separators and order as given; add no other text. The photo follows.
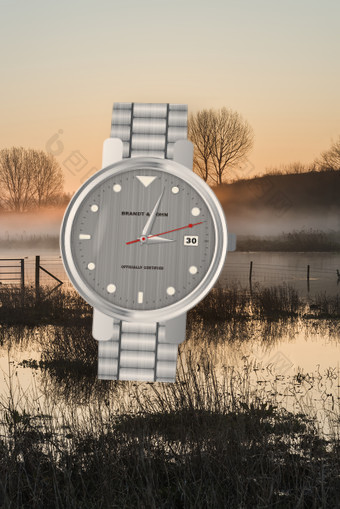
h=3 m=3 s=12
